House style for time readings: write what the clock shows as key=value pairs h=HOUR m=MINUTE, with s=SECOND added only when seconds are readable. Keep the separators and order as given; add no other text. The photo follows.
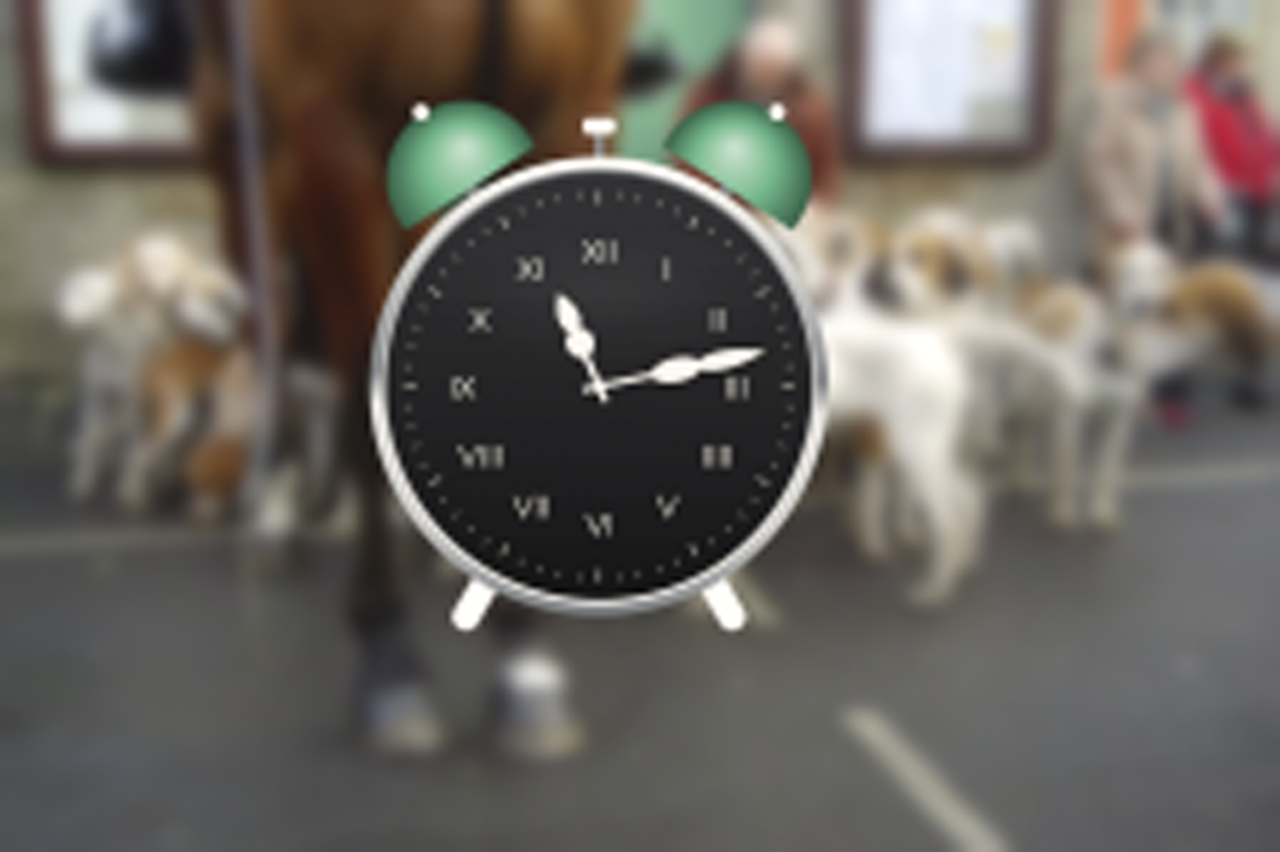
h=11 m=13
